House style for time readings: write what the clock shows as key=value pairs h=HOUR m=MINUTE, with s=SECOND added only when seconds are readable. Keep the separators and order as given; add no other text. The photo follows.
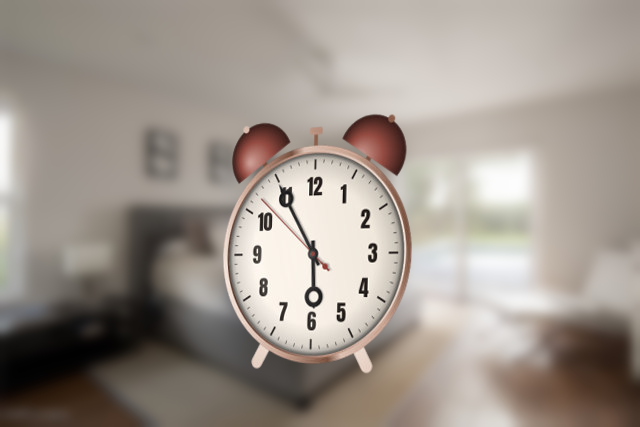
h=5 m=54 s=52
